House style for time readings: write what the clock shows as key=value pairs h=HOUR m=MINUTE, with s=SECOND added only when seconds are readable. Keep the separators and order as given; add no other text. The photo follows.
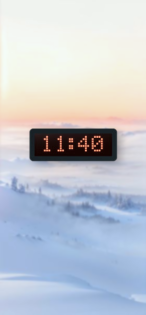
h=11 m=40
